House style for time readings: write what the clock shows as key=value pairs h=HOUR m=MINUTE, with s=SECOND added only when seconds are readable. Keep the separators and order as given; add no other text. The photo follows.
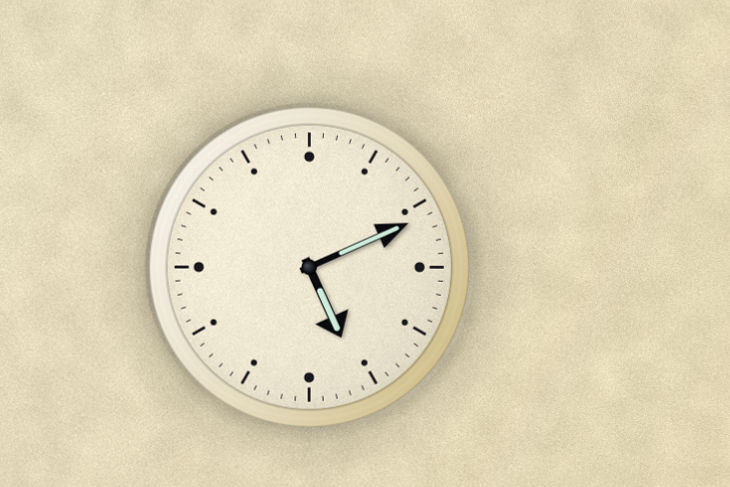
h=5 m=11
